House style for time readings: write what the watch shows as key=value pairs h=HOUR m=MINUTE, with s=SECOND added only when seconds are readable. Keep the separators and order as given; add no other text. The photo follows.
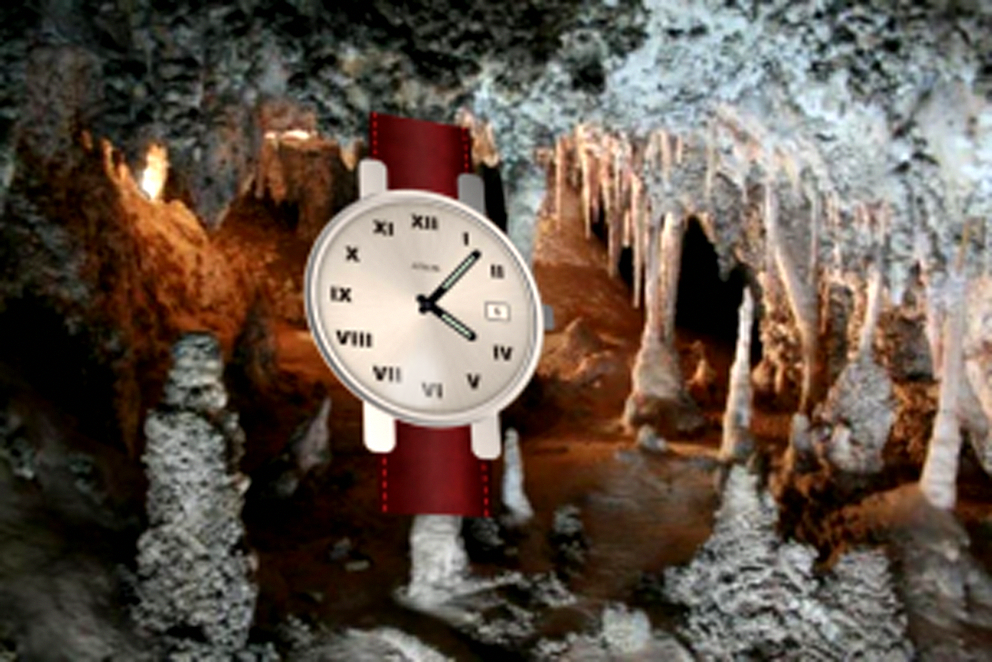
h=4 m=7
